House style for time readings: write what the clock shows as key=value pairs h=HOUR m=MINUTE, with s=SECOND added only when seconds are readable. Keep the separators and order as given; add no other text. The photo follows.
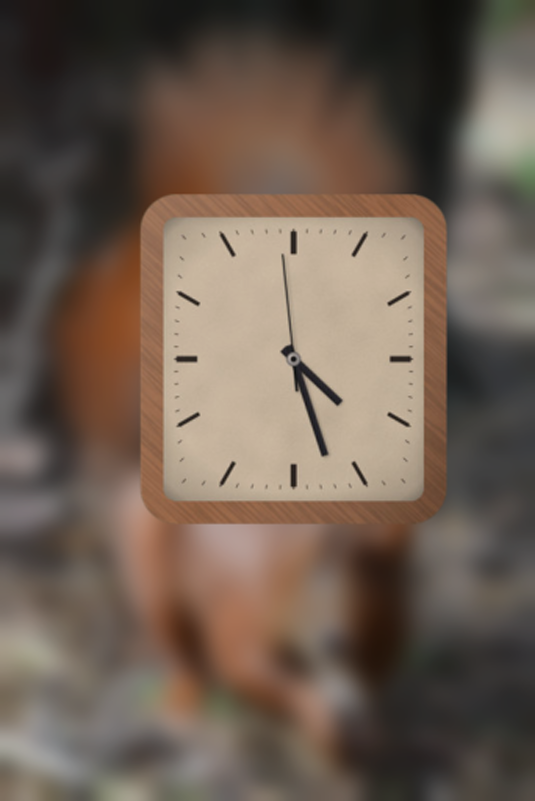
h=4 m=26 s=59
